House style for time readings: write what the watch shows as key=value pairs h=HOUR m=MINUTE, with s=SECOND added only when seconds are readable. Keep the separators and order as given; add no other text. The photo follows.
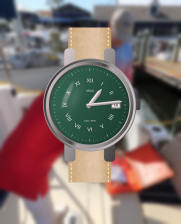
h=1 m=14
